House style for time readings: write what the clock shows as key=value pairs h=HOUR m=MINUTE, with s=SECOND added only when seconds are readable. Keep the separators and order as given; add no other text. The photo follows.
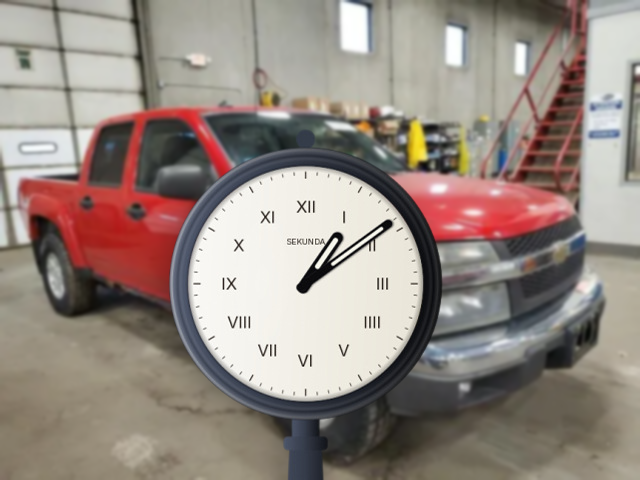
h=1 m=9
